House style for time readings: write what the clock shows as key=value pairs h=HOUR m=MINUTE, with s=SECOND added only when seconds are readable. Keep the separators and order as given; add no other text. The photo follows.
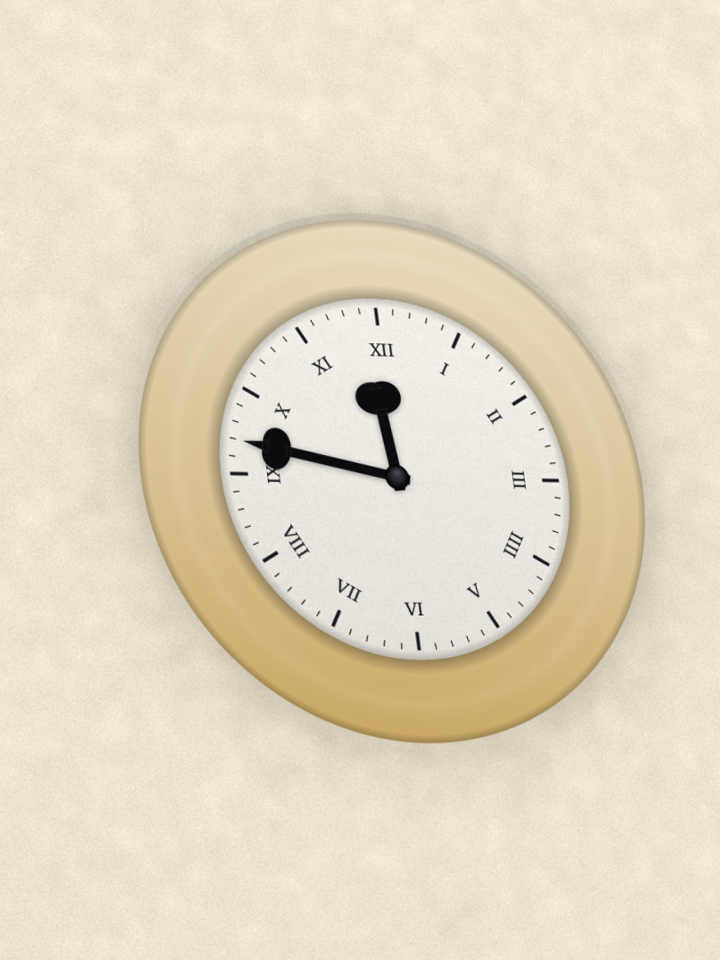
h=11 m=47
